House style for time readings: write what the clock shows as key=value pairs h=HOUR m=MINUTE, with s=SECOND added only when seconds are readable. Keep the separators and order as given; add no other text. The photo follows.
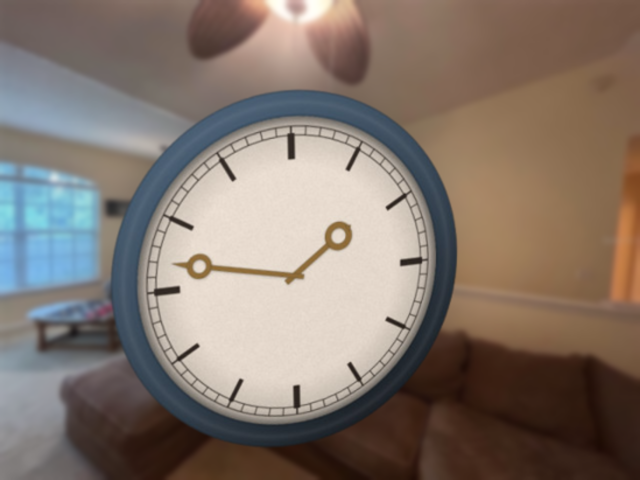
h=1 m=47
